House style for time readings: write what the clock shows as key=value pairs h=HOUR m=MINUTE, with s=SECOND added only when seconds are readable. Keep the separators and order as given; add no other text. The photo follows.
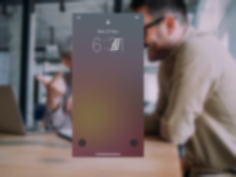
h=6 m=31
